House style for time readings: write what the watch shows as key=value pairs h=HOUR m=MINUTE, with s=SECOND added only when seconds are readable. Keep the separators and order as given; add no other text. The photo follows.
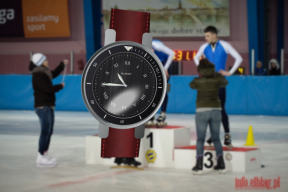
h=10 m=45
